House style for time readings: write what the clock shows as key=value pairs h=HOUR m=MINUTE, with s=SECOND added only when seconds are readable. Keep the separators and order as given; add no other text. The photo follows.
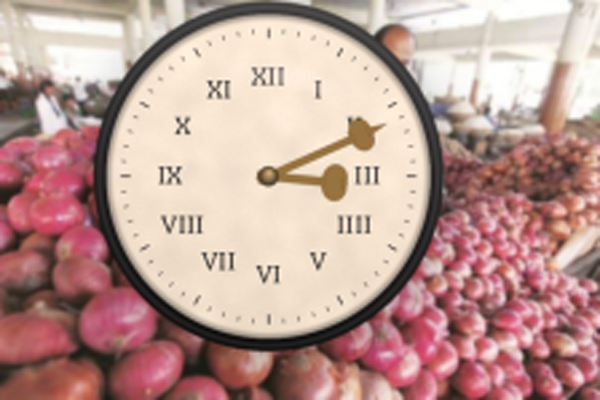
h=3 m=11
